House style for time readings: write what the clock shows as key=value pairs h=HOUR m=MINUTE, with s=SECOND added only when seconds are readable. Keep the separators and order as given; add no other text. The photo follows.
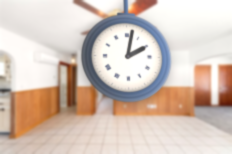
h=2 m=2
